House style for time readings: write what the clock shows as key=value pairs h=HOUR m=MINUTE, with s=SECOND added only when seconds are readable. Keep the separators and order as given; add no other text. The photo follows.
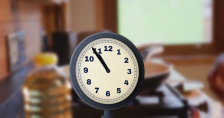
h=10 m=54
